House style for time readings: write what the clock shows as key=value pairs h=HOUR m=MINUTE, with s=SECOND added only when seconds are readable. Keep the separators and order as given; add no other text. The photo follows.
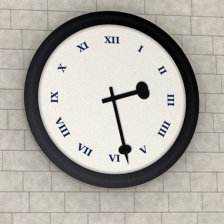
h=2 m=28
